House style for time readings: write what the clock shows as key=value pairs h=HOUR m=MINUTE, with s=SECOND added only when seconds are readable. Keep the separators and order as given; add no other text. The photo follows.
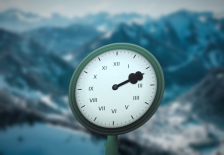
h=2 m=11
